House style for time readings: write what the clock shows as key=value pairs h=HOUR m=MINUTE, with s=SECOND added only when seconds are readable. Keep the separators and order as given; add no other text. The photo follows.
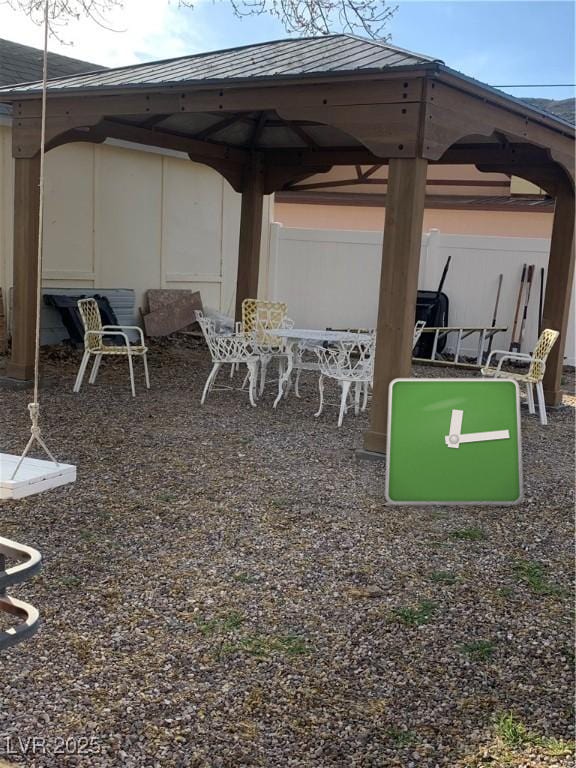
h=12 m=14
